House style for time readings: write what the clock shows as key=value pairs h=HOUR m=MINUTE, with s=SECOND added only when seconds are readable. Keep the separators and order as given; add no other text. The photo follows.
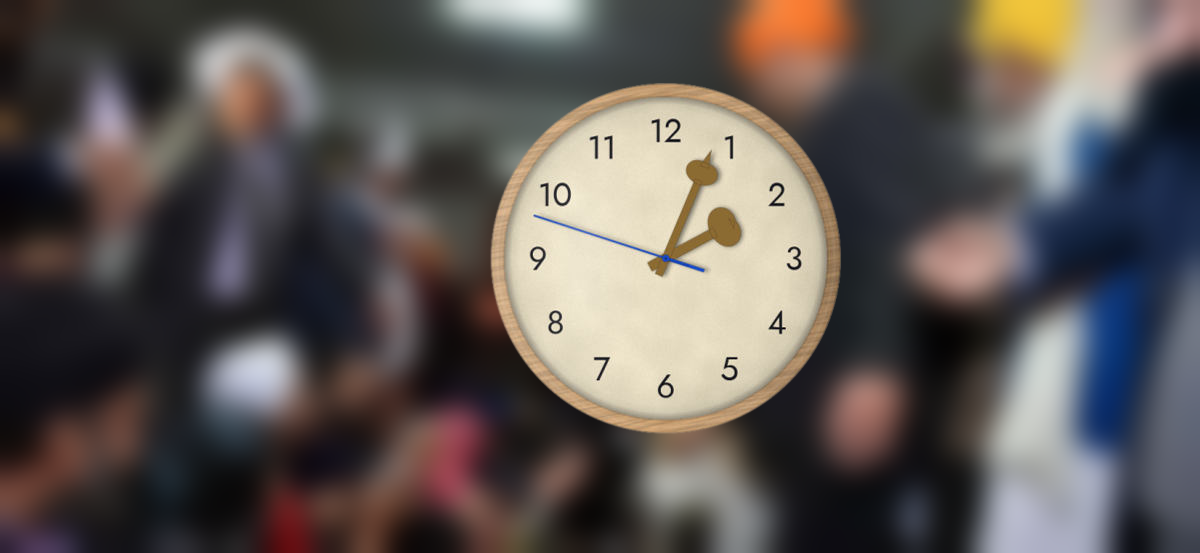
h=2 m=3 s=48
